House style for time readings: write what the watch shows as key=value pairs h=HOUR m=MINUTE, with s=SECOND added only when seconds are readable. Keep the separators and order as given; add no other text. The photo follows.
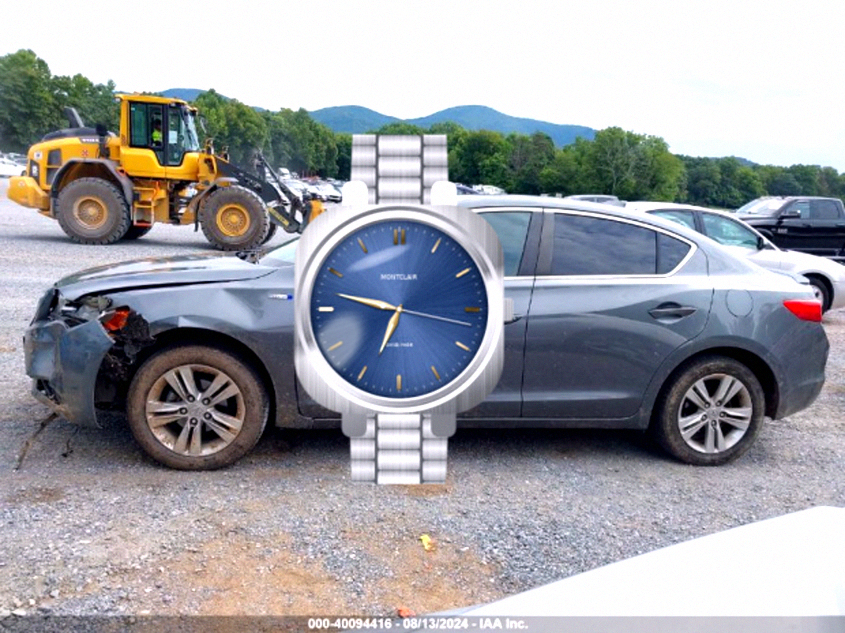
h=6 m=47 s=17
